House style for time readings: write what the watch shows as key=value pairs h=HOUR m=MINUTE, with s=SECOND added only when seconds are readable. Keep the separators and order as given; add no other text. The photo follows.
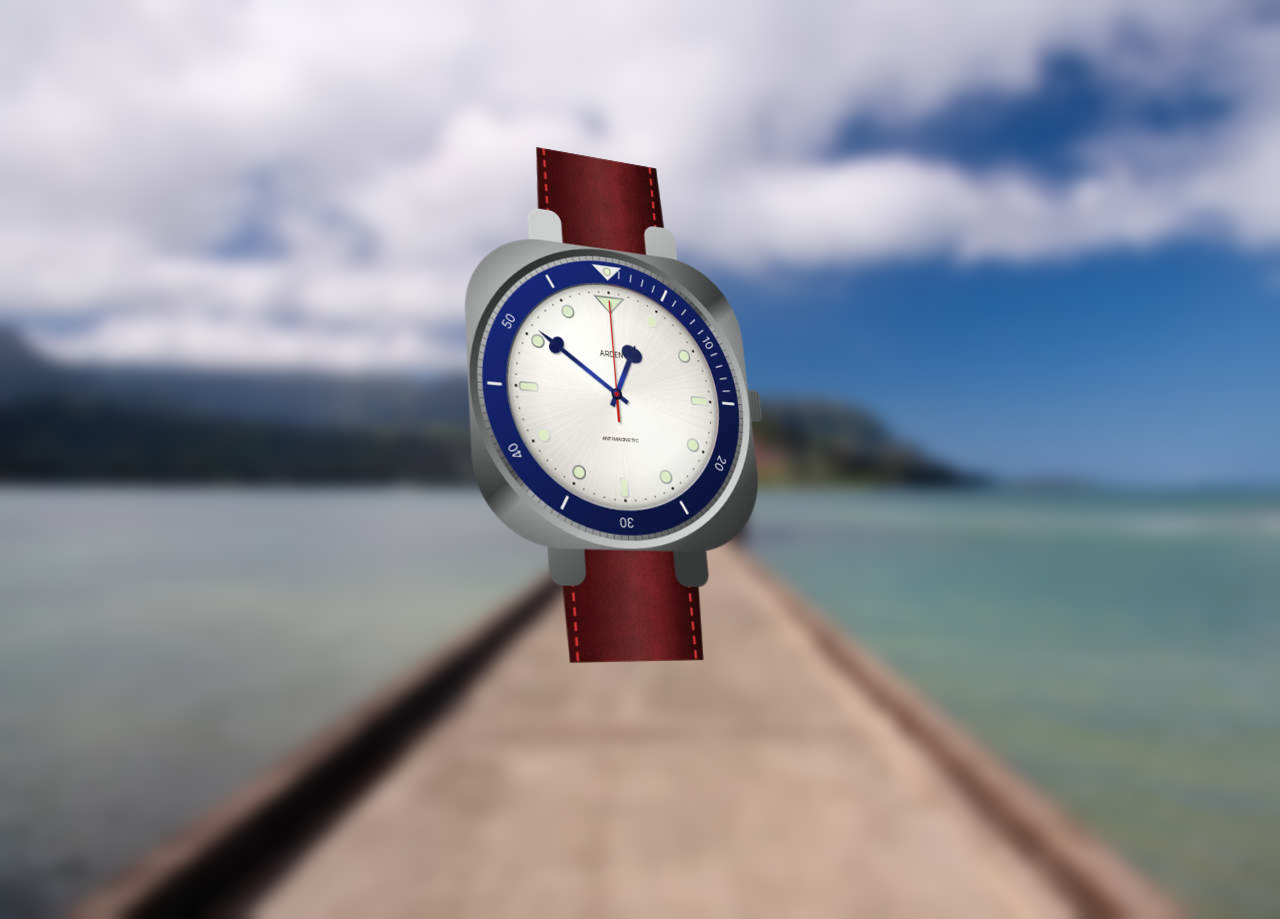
h=12 m=51 s=0
